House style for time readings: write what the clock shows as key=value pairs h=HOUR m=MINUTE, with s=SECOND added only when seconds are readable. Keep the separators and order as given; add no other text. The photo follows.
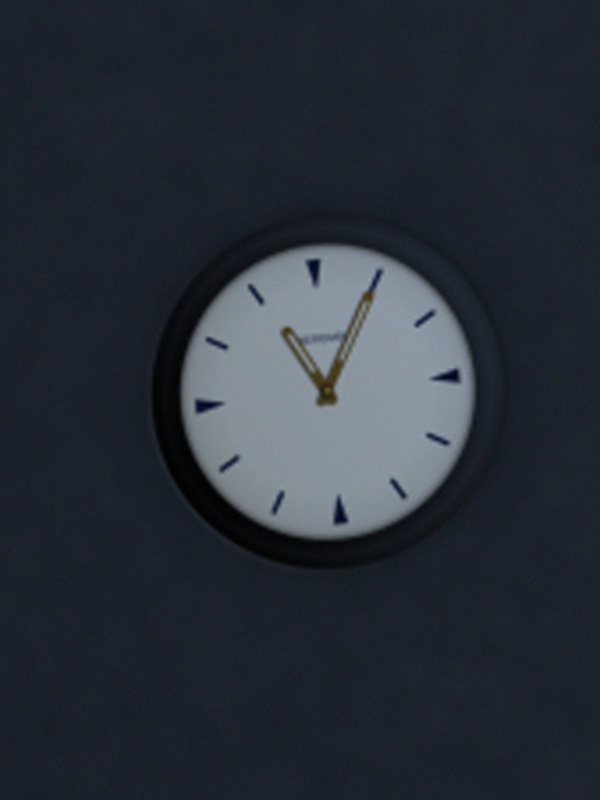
h=11 m=5
